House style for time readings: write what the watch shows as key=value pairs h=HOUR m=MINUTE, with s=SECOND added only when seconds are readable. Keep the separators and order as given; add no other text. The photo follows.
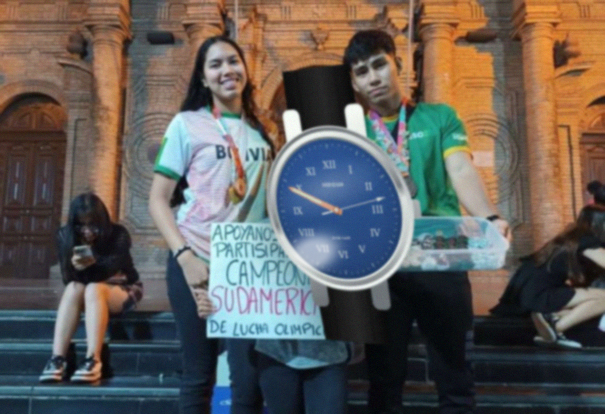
h=9 m=49 s=13
